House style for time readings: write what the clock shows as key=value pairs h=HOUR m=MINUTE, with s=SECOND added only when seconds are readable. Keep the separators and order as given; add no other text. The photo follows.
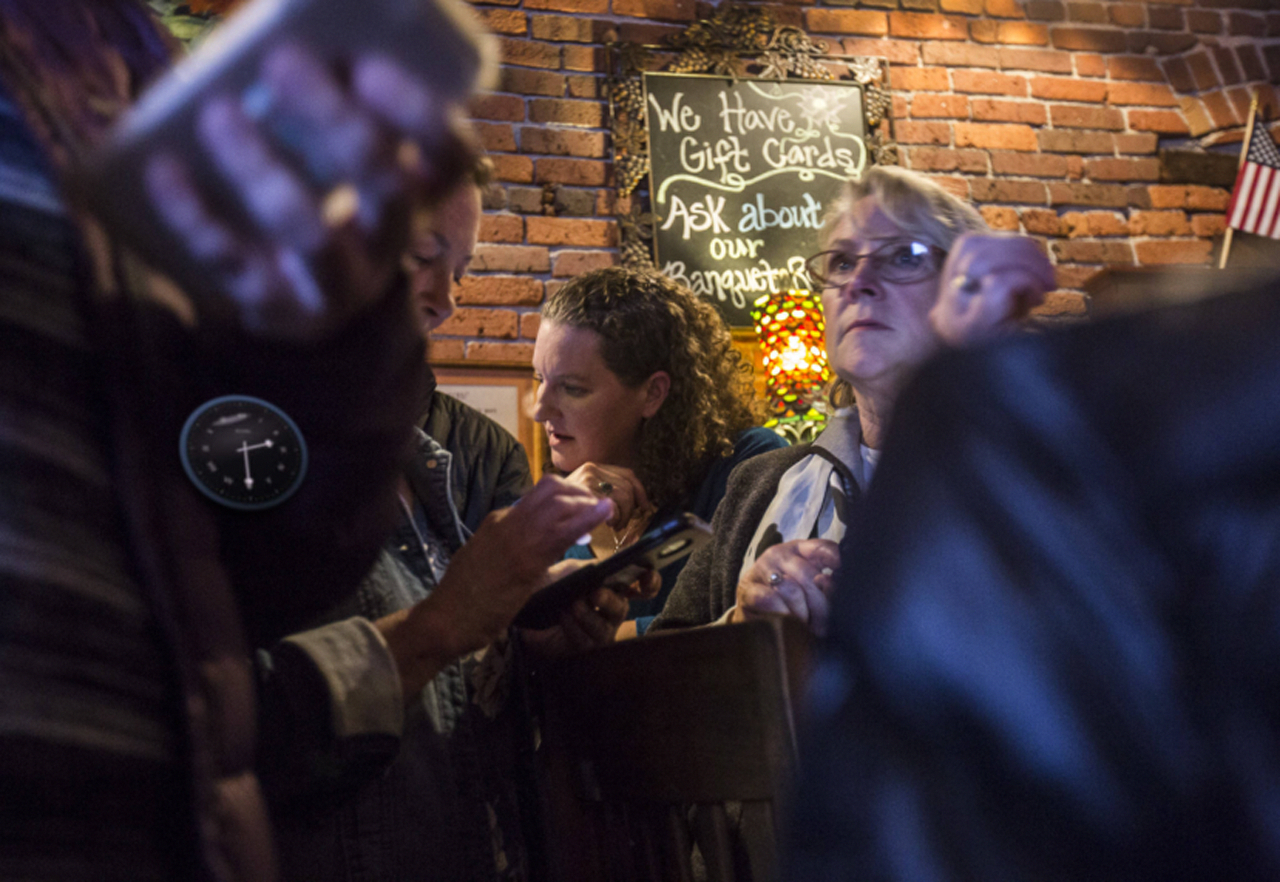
h=2 m=30
